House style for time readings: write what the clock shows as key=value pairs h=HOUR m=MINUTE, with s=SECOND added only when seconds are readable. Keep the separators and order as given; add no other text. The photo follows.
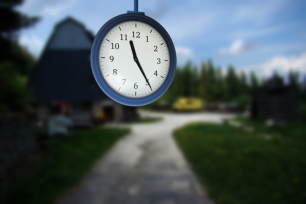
h=11 m=25
